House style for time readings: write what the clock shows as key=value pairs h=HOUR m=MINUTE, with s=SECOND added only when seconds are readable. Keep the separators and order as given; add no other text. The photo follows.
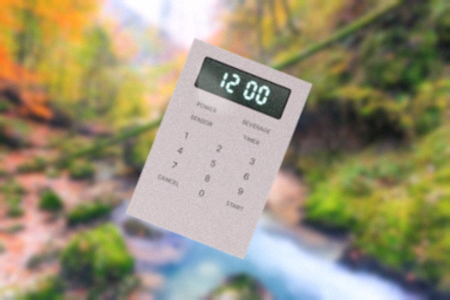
h=12 m=0
